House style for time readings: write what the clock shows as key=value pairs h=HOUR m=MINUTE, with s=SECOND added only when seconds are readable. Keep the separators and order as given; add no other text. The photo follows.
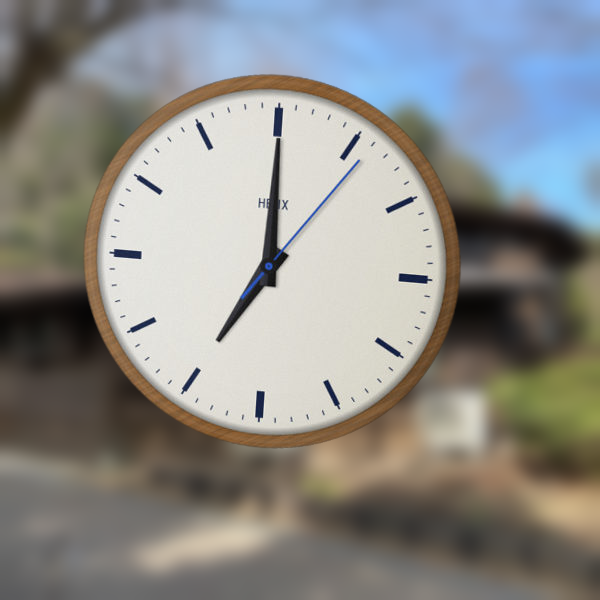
h=7 m=0 s=6
